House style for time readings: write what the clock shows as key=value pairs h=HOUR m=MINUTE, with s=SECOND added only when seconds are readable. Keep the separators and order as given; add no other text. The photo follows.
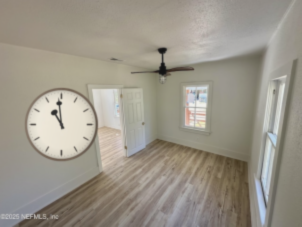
h=10 m=59
